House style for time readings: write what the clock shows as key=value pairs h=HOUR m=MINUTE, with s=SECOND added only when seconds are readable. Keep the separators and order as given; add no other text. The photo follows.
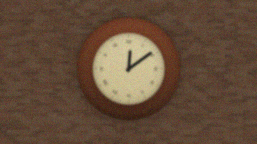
h=12 m=9
